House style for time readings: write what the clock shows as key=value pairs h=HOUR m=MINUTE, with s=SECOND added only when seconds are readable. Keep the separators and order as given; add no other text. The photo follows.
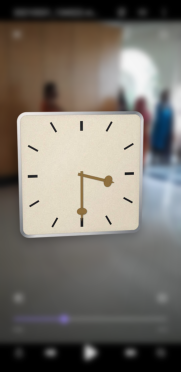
h=3 m=30
